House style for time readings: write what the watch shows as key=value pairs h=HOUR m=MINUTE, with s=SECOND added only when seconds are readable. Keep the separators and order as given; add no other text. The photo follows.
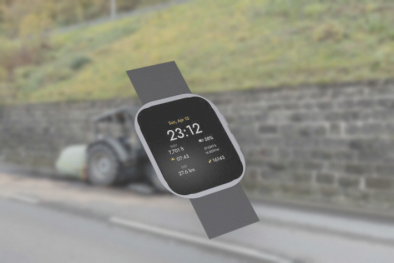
h=23 m=12
